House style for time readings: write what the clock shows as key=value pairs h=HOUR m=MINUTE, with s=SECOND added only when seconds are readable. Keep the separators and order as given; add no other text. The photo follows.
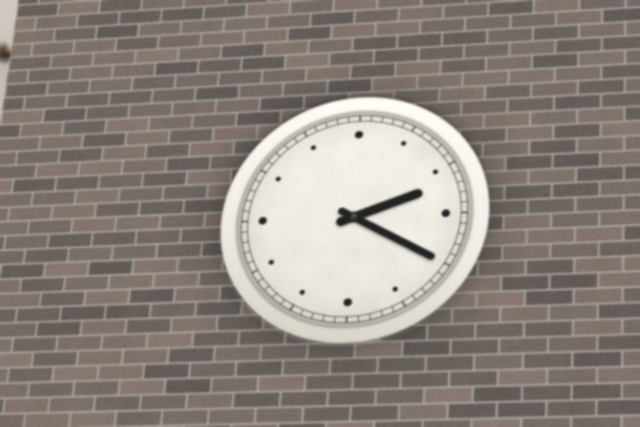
h=2 m=20
